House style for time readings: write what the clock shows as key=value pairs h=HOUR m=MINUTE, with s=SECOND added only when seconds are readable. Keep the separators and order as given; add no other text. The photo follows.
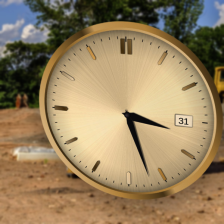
h=3 m=27
